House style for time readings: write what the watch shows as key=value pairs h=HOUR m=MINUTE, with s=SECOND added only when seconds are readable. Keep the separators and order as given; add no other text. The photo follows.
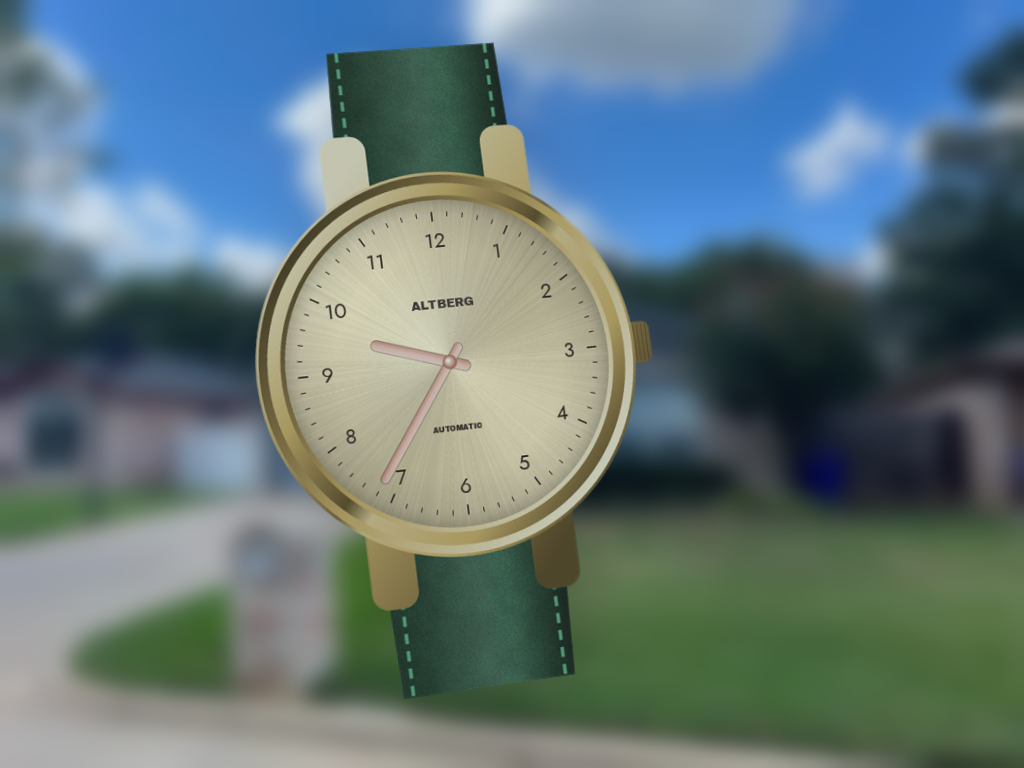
h=9 m=36
